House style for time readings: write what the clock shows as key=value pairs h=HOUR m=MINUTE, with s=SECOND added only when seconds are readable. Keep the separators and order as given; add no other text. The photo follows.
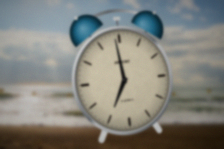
h=6 m=59
